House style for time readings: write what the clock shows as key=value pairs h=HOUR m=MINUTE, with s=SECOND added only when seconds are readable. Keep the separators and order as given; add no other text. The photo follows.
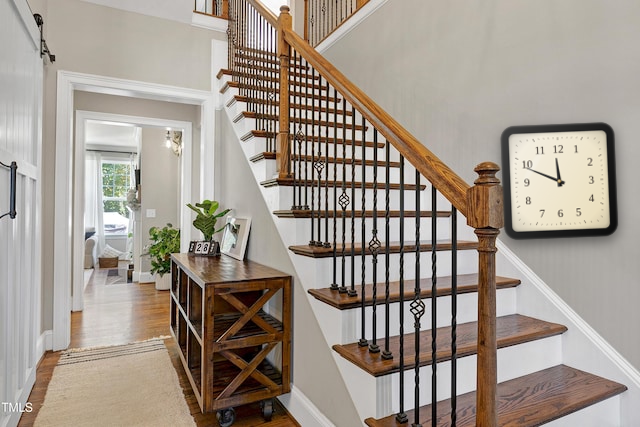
h=11 m=49
